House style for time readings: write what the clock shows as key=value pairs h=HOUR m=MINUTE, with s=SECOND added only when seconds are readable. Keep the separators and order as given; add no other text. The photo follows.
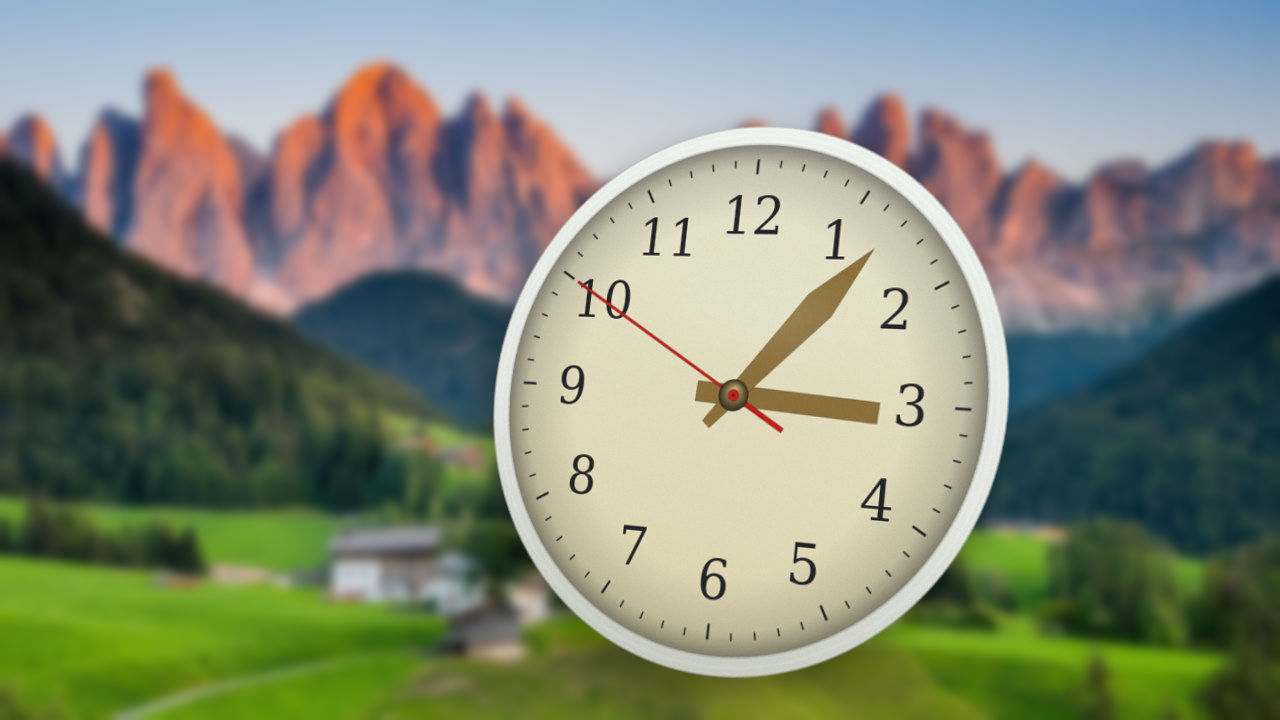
h=3 m=6 s=50
